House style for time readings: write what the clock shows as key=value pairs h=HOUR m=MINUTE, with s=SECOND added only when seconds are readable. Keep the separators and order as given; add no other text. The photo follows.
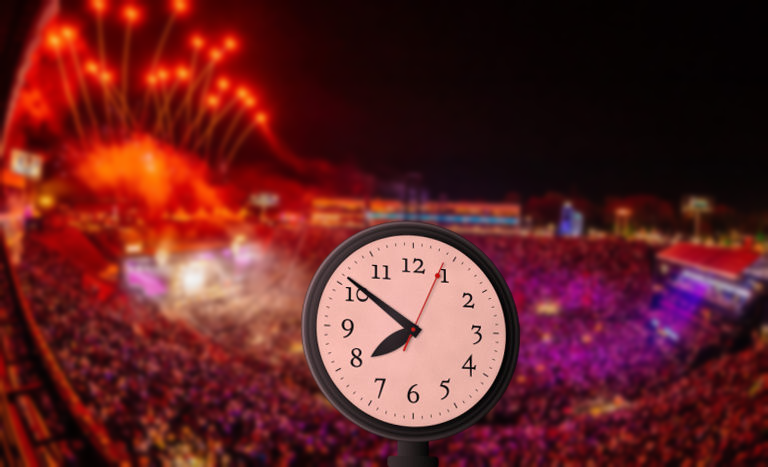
h=7 m=51 s=4
